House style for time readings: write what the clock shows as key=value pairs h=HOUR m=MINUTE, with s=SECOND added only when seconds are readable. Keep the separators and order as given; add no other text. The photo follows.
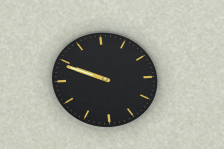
h=9 m=49
